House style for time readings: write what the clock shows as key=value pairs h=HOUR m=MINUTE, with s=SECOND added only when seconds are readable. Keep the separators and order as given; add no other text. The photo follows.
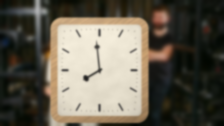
h=7 m=59
